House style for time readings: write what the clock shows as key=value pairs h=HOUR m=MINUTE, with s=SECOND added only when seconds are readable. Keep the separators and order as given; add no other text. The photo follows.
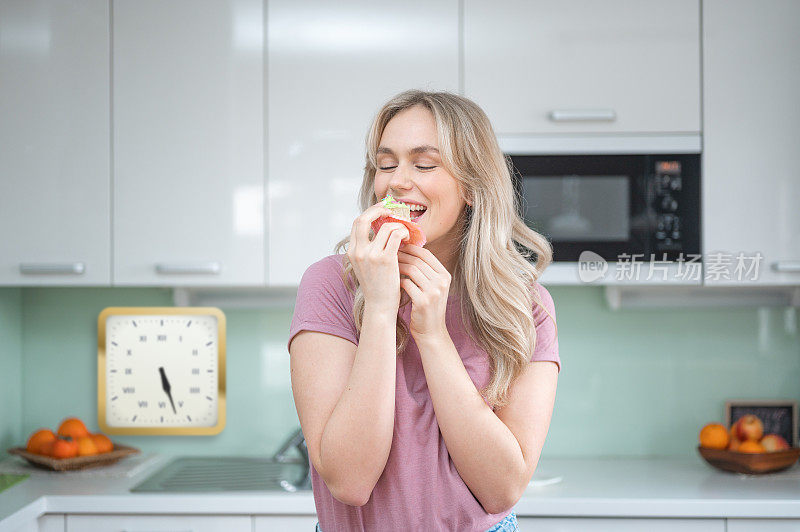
h=5 m=27
